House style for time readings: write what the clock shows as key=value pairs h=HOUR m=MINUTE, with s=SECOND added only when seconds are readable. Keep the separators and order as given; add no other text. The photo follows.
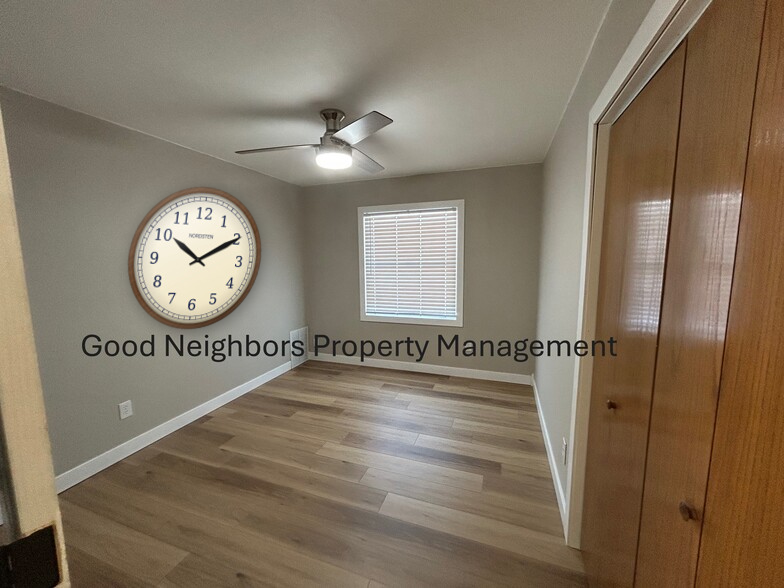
h=10 m=10
